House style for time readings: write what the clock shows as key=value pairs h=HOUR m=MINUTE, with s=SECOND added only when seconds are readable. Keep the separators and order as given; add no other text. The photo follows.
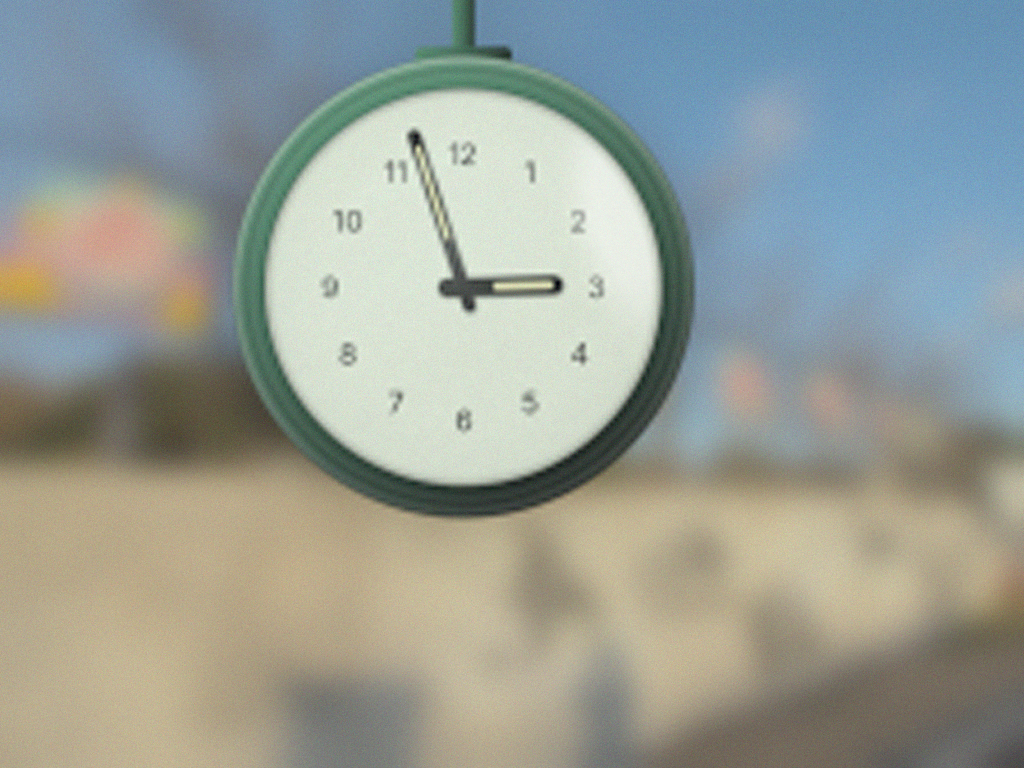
h=2 m=57
